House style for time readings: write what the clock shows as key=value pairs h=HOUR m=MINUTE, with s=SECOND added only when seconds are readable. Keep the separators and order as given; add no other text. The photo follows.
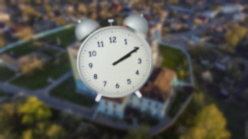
h=2 m=10
